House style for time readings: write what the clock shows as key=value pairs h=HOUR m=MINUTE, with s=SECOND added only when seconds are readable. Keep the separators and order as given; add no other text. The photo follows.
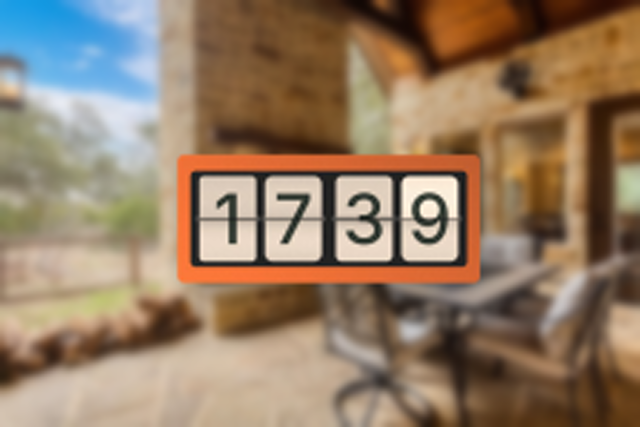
h=17 m=39
